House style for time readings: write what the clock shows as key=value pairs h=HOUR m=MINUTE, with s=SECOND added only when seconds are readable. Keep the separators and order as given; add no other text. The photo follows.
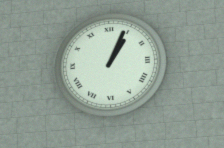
h=1 m=4
